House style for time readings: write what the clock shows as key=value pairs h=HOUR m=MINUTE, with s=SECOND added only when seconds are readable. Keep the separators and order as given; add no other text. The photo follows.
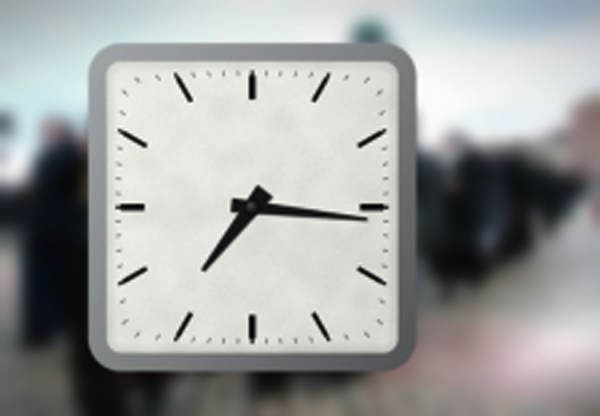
h=7 m=16
